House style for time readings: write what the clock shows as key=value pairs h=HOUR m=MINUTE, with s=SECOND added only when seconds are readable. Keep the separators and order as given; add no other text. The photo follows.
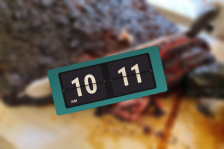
h=10 m=11
